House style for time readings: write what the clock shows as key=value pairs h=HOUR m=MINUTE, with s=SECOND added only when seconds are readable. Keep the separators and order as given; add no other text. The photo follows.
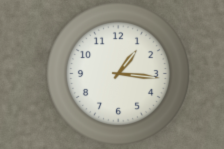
h=1 m=16
